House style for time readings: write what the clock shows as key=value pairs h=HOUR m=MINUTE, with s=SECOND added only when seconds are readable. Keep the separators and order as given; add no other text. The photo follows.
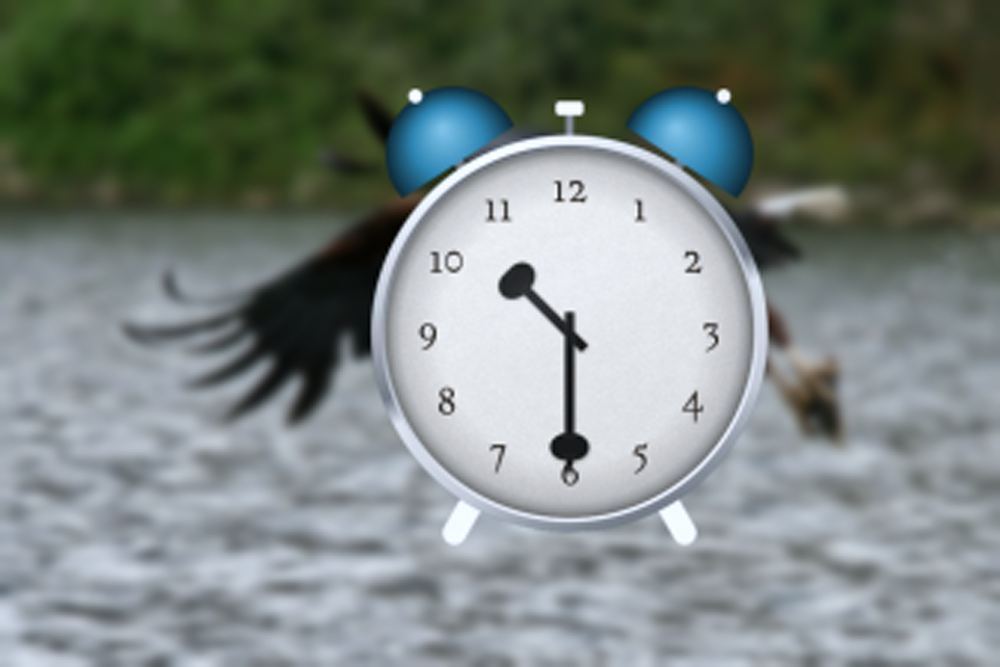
h=10 m=30
